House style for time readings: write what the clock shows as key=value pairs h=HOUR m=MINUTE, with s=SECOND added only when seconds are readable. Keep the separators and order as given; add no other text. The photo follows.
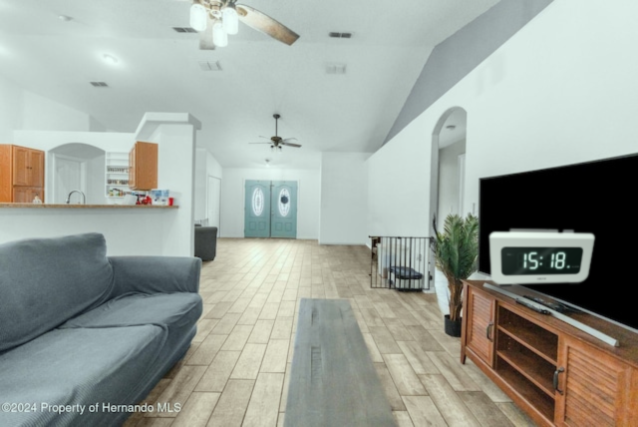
h=15 m=18
